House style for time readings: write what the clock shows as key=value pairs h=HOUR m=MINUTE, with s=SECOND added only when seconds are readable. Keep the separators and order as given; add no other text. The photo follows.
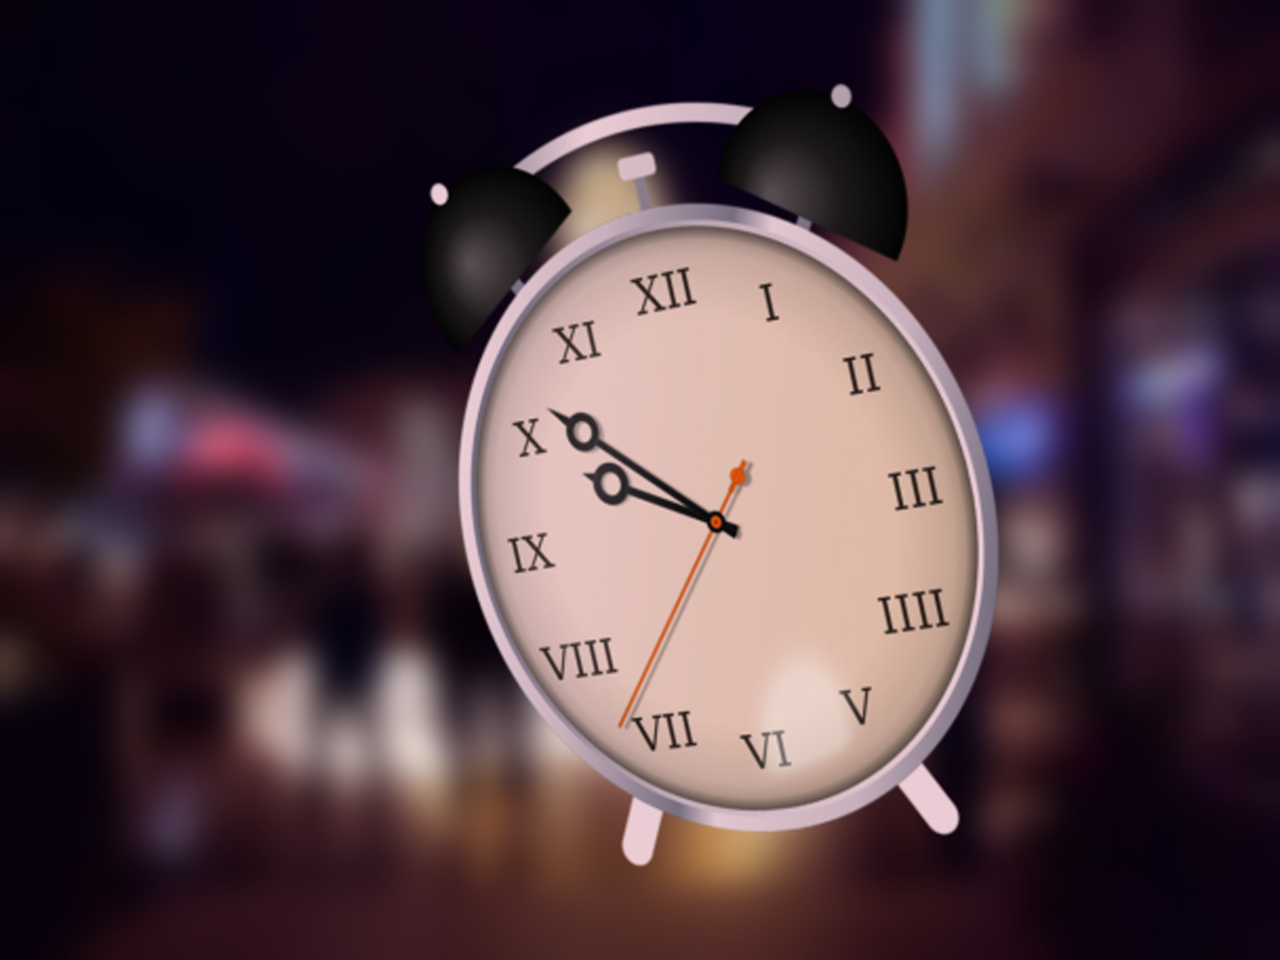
h=9 m=51 s=37
